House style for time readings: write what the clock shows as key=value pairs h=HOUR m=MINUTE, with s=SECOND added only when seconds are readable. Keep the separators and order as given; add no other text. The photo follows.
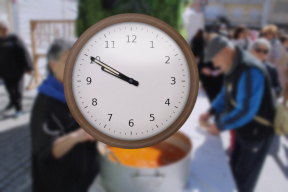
h=9 m=50
